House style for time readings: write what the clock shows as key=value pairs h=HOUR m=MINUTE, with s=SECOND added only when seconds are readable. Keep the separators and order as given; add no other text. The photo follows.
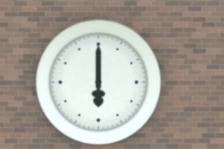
h=6 m=0
